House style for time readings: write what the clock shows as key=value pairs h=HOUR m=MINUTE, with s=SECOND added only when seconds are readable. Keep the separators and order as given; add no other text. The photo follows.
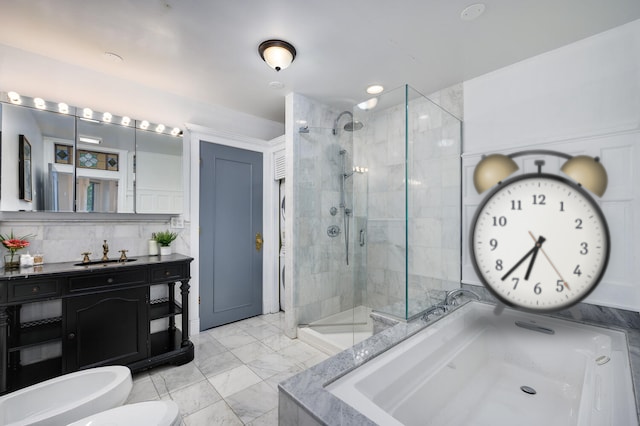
h=6 m=37 s=24
